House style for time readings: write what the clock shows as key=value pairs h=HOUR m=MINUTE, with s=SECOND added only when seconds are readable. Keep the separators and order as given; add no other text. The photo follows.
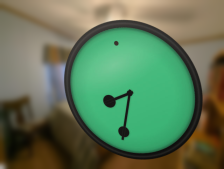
h=8 m=34
